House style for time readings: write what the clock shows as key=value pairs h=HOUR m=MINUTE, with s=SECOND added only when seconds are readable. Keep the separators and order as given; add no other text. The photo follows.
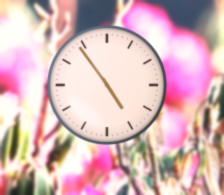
h=4 m=54
